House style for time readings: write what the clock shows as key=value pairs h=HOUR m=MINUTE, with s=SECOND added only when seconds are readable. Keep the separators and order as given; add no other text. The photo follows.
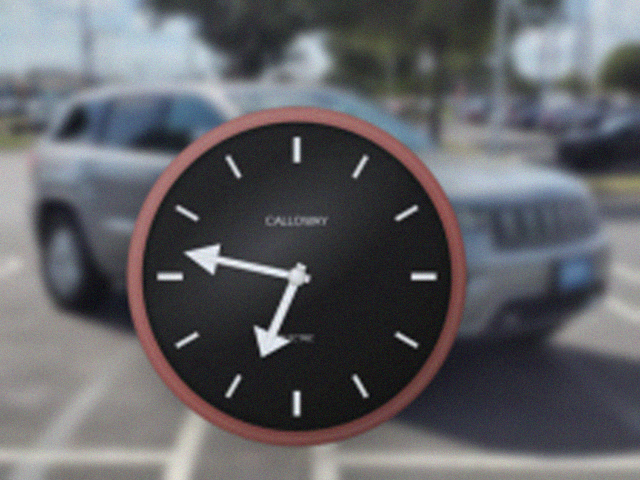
h=6 m=47
